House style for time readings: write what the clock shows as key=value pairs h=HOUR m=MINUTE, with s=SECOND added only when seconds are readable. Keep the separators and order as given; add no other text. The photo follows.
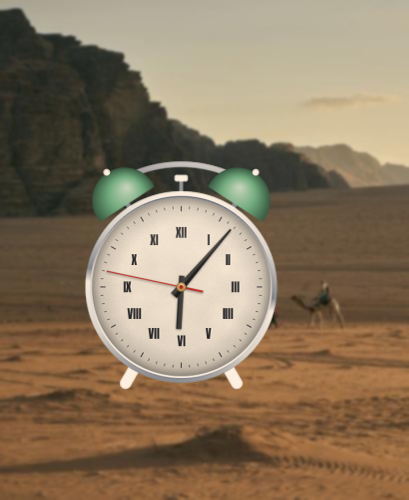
h=6 m=6 s=47
